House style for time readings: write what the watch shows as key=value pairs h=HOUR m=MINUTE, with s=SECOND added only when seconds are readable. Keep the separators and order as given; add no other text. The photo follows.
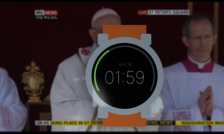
h=1 m=59
